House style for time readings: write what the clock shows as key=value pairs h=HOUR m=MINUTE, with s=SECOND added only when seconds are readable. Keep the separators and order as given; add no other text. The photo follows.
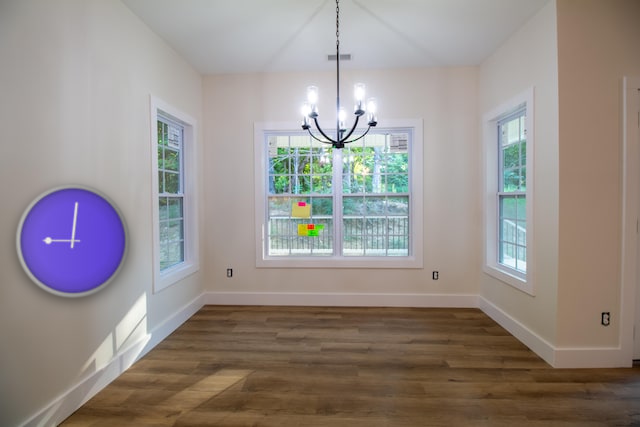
h=9 m=1
